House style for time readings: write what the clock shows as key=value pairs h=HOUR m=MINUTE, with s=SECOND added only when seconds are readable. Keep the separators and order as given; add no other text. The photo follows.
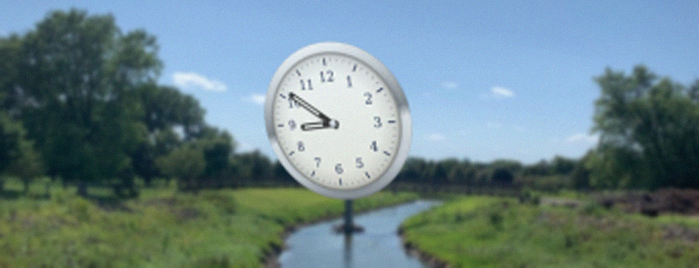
h=8 m=51
